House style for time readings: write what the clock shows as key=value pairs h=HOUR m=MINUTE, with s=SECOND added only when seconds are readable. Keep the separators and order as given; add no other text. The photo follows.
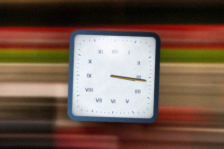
h=3 m=16
